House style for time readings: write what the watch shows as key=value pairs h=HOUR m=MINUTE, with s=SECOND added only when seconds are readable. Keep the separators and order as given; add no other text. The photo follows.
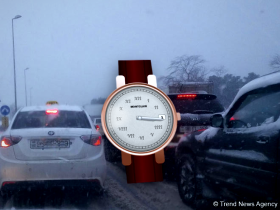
h=3 m=16
